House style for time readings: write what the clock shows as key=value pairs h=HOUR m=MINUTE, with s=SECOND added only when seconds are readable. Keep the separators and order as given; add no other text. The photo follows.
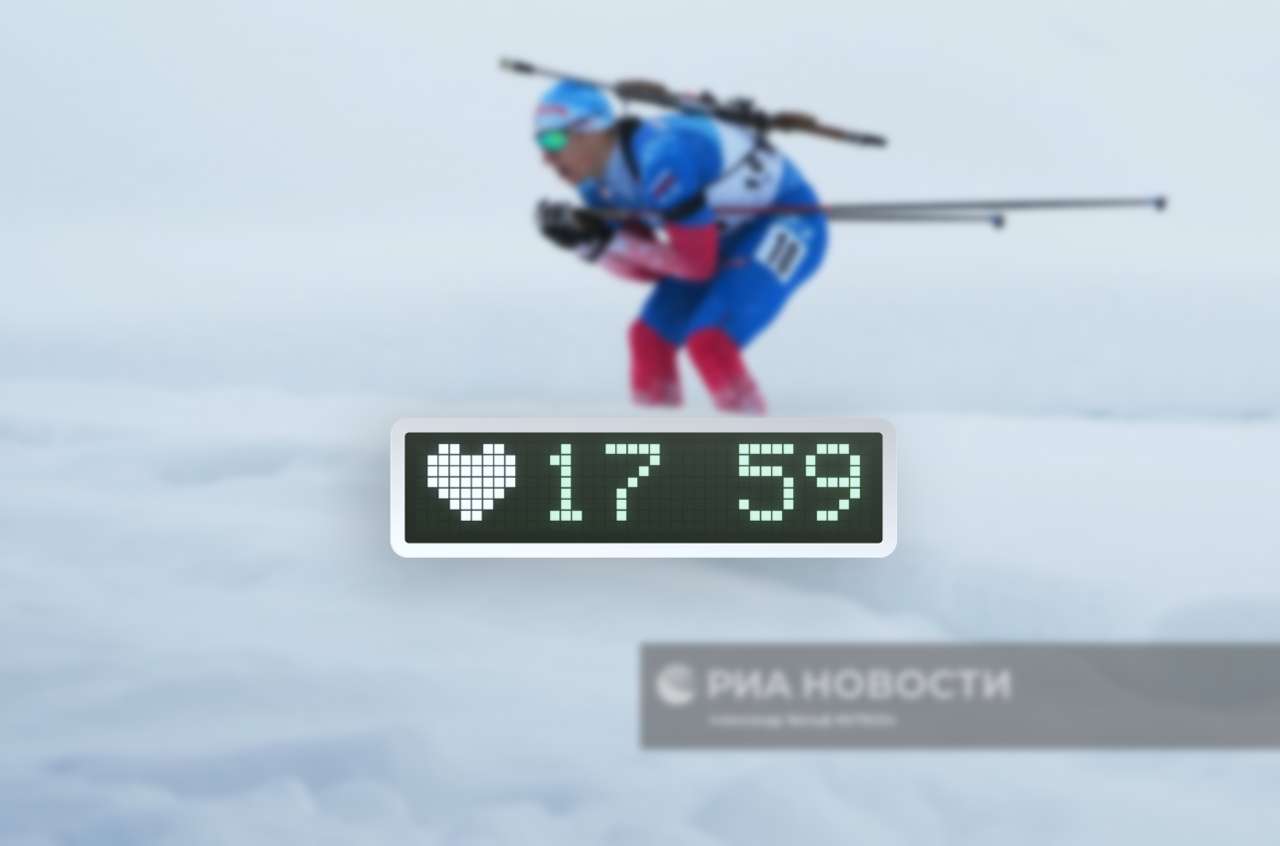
h=17 m=59
